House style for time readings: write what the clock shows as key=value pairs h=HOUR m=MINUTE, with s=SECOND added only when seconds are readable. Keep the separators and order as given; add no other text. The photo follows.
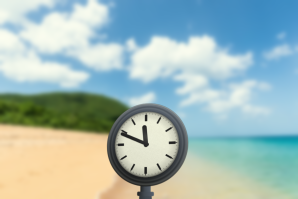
h=11 m=49
